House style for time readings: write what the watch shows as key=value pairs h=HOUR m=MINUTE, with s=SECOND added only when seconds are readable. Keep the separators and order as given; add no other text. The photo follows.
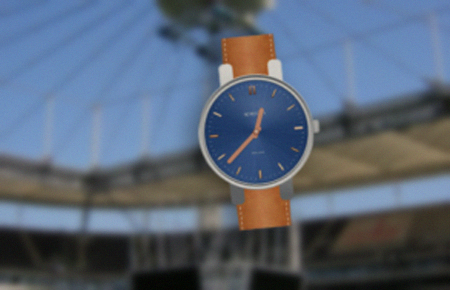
h=12 m=38
